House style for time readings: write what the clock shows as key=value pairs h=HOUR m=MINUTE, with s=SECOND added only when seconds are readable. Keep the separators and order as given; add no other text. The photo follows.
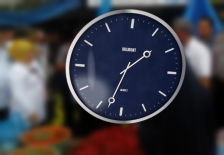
h=1 m=33
